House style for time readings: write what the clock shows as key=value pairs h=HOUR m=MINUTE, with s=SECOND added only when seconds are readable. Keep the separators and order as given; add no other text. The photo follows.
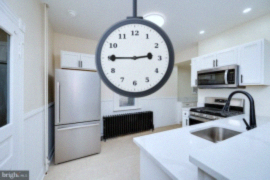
h=2 m=45
